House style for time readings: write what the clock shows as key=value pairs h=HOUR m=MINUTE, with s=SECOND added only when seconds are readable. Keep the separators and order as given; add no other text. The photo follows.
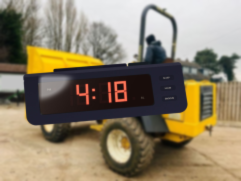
h=4 m=18
